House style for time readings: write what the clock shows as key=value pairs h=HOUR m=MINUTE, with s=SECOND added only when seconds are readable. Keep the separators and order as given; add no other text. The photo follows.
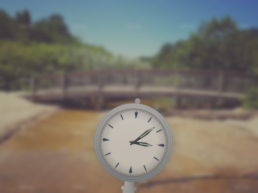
h=3 m=8
